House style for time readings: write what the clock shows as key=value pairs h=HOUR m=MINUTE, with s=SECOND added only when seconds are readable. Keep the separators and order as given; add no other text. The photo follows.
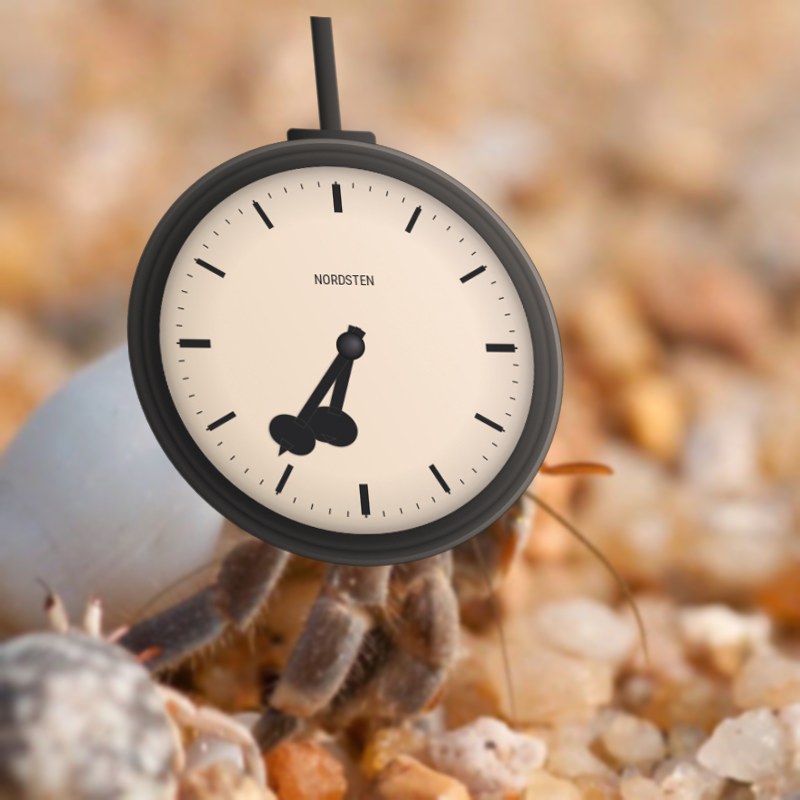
h=6 m=36
